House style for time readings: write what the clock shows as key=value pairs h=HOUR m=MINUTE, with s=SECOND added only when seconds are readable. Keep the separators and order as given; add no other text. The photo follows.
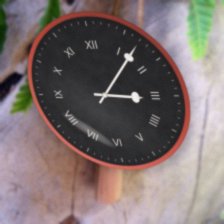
h=3 m=7
